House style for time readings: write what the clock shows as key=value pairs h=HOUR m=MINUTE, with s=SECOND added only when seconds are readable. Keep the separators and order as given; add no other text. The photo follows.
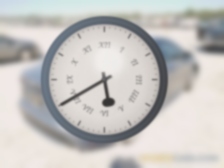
h=5 m=40
